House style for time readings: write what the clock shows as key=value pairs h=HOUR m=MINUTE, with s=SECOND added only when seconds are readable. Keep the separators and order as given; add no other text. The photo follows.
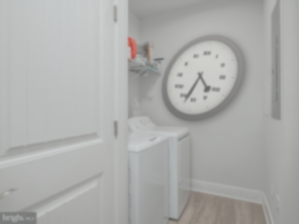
h=4 m=33
